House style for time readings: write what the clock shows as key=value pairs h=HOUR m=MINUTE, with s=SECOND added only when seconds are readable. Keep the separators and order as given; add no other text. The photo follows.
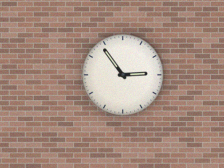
h=2 m=54
